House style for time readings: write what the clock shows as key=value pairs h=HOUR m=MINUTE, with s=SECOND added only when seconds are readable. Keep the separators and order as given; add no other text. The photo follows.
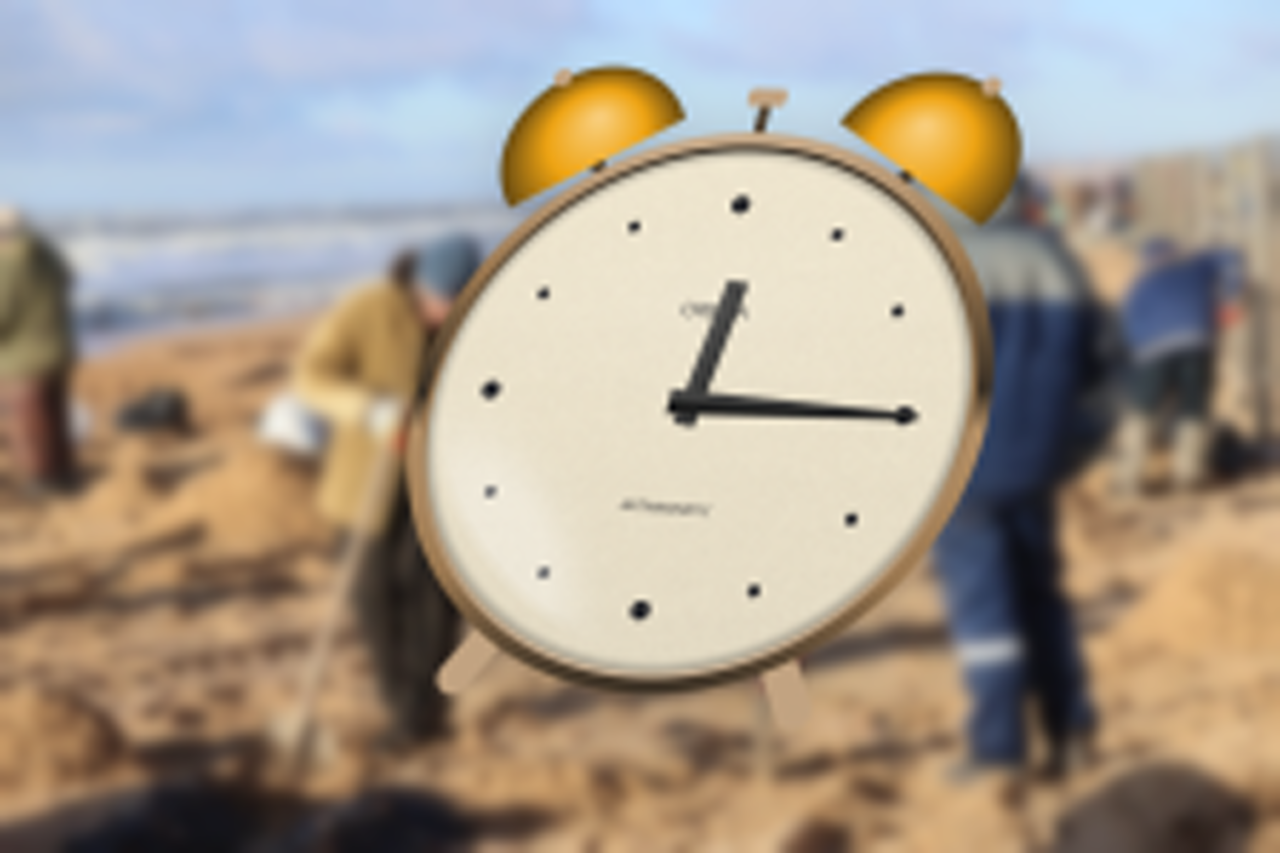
h=12 m=15
